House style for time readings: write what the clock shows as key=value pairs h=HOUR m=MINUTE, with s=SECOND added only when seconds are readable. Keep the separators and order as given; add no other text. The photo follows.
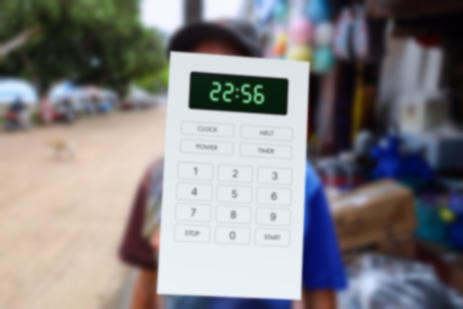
h=22 m=56
